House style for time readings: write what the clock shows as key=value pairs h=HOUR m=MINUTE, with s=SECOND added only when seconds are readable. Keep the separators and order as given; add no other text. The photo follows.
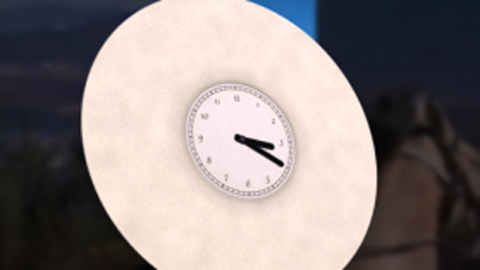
h=3 m=20
